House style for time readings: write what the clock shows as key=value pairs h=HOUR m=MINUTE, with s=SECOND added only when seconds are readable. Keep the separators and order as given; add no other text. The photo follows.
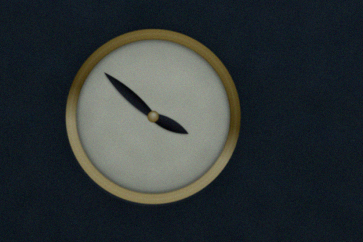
h=3 m=52
